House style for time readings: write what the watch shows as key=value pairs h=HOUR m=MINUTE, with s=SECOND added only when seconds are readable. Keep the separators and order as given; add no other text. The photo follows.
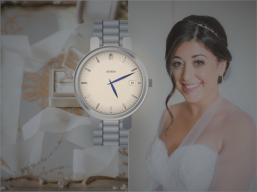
h=5 m=11
